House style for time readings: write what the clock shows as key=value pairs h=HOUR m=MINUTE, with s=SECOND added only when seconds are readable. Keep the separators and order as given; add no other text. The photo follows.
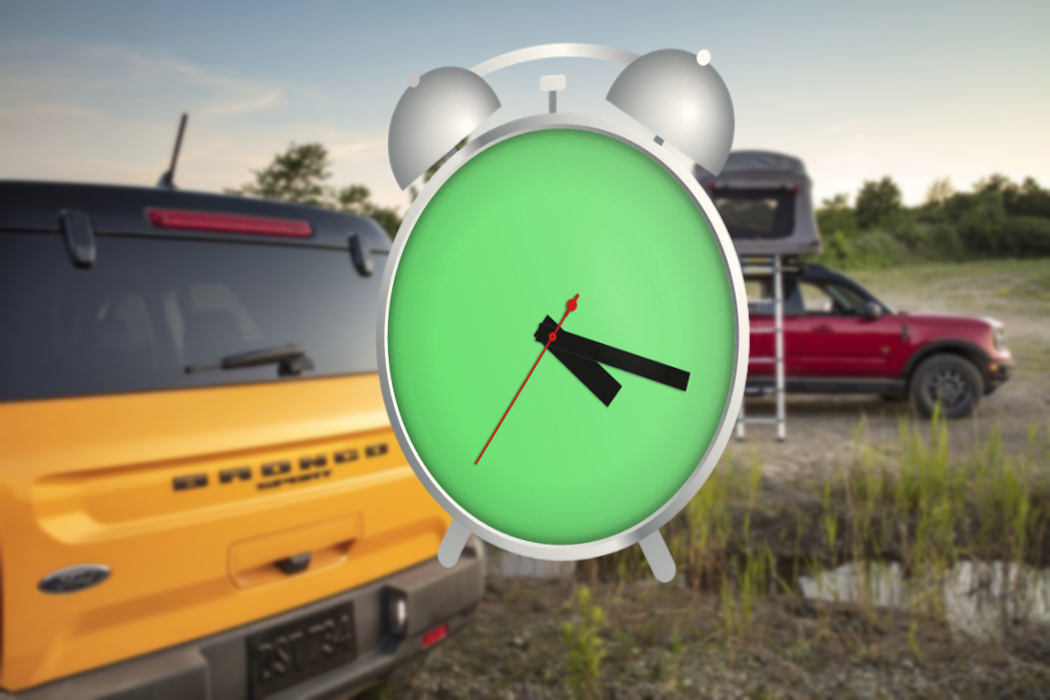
h=4 m=17 s=36
